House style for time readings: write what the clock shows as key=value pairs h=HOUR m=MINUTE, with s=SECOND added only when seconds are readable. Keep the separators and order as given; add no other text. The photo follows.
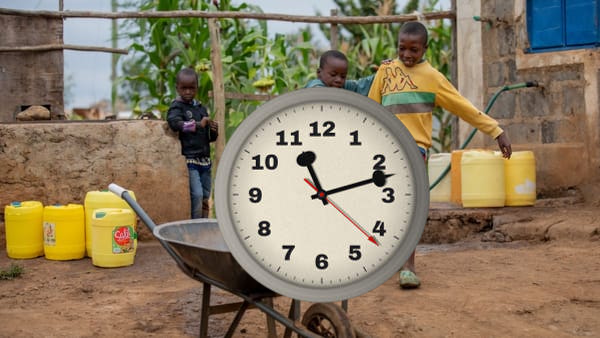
h=11 m=12 s=22
